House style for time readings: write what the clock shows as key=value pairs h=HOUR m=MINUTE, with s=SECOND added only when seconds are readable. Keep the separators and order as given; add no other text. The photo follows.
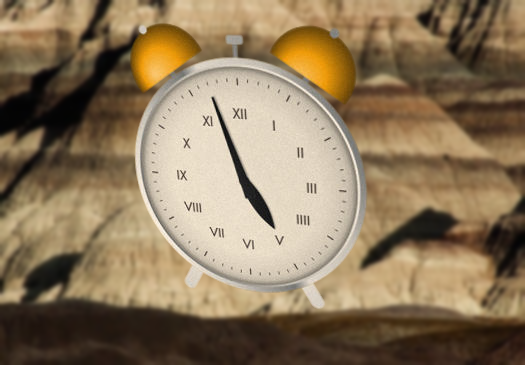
h=4 m=57
